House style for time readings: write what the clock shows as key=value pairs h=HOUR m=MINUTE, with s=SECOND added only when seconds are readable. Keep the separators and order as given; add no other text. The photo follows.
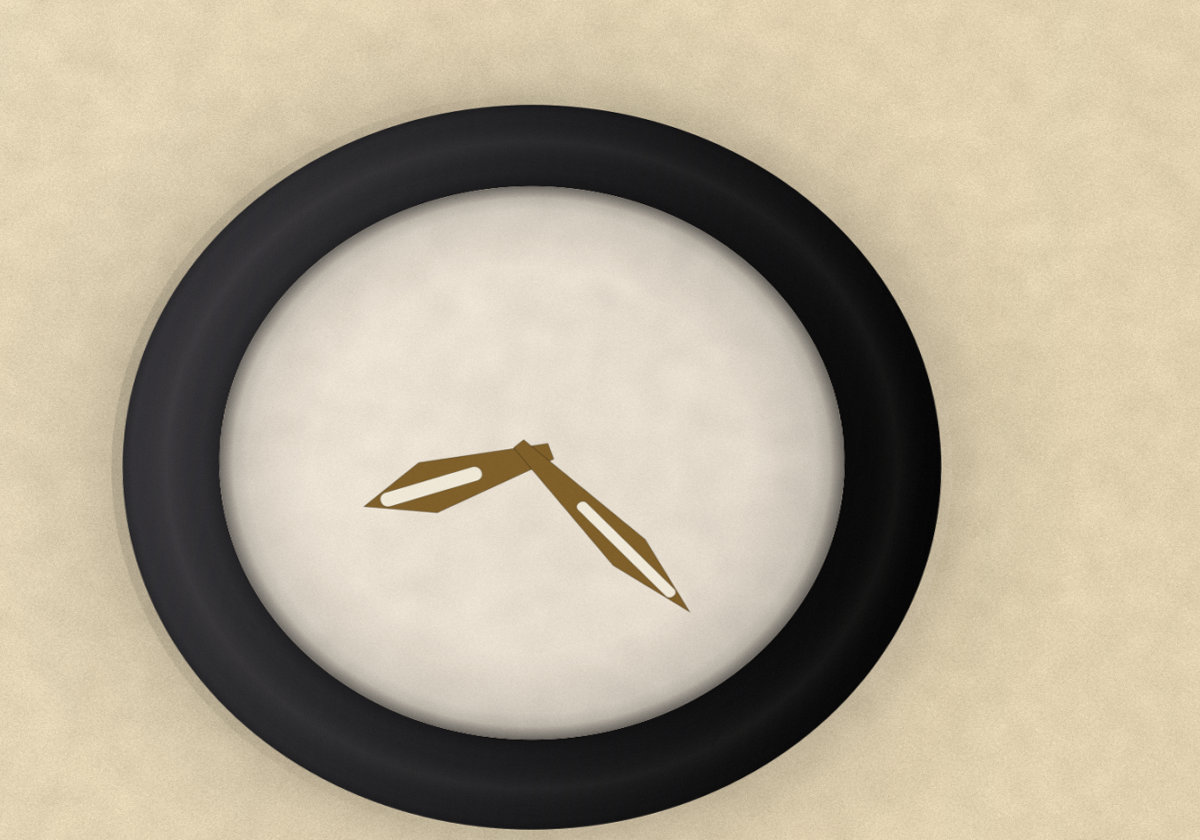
h=8 m=23
